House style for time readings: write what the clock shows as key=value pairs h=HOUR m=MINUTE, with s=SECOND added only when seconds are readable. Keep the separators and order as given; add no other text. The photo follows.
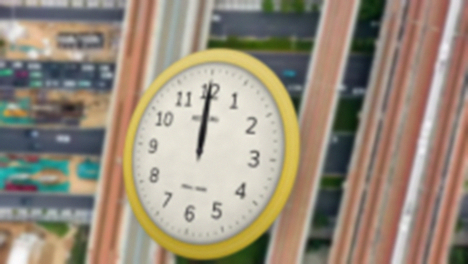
h=12 m=0
